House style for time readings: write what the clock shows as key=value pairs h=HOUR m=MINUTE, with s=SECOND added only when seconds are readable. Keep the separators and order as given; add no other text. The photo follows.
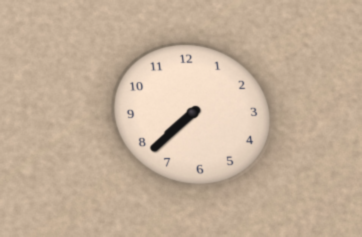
h=7 m=38
